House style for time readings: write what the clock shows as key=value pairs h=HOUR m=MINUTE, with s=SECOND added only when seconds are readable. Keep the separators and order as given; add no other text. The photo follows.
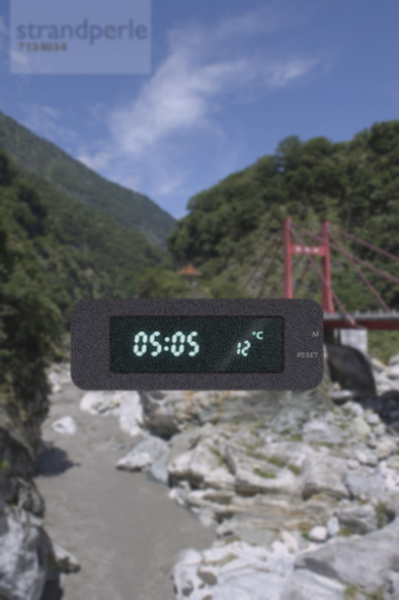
h=5 m=5
